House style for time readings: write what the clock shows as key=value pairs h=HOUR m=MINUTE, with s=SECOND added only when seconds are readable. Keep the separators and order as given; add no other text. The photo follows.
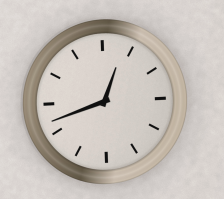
h=12 m=42
